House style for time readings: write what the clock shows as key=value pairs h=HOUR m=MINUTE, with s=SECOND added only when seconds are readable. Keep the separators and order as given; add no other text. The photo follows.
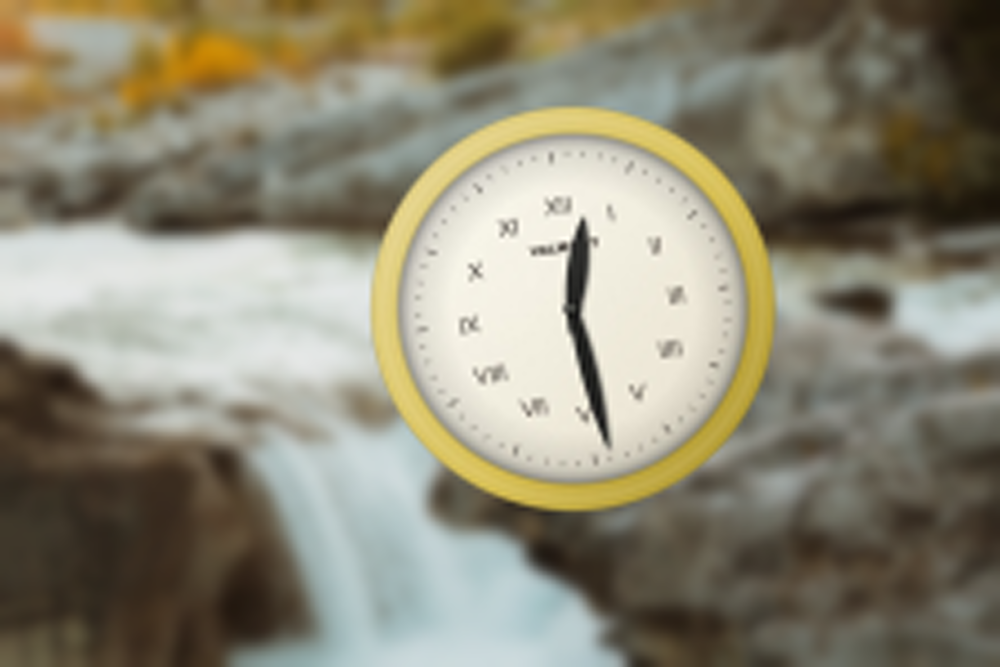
h=12 m=29
